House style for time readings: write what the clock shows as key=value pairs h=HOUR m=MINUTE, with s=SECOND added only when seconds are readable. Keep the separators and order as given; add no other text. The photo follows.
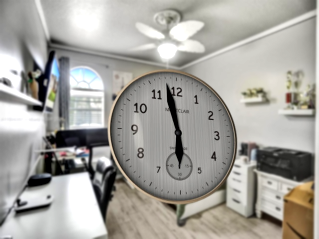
h=5 m=58
